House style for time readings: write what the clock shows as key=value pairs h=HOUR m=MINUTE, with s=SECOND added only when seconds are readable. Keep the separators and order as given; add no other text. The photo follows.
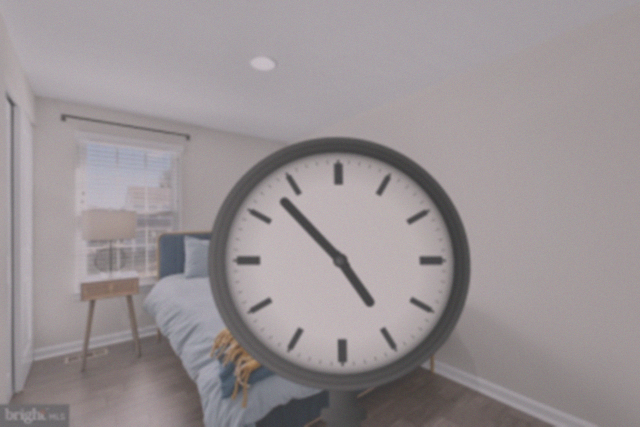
h=4 m=53
